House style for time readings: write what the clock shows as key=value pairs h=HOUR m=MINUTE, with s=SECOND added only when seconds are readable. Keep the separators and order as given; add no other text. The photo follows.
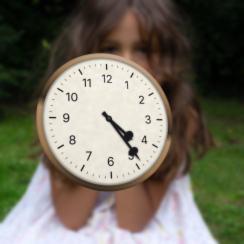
h=4 m=24
